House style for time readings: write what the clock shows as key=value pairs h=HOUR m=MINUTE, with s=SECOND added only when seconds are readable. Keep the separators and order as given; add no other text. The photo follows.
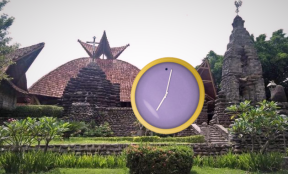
h=7 m=2
